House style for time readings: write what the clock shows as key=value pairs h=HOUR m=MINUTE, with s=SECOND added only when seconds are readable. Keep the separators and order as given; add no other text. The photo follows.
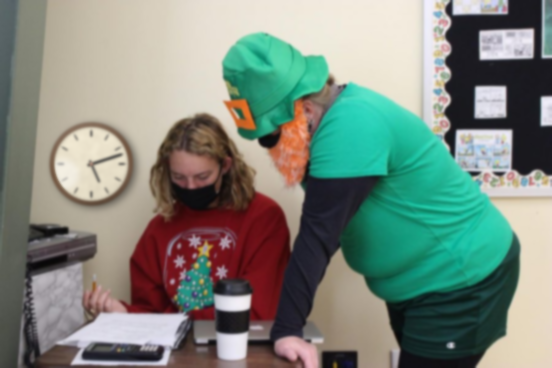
h=5 m=12
